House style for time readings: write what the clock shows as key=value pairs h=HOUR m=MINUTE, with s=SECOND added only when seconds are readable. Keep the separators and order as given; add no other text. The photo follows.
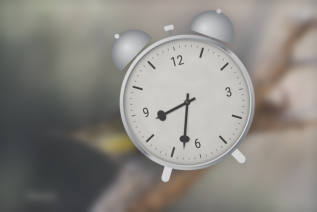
h=8 m=33
